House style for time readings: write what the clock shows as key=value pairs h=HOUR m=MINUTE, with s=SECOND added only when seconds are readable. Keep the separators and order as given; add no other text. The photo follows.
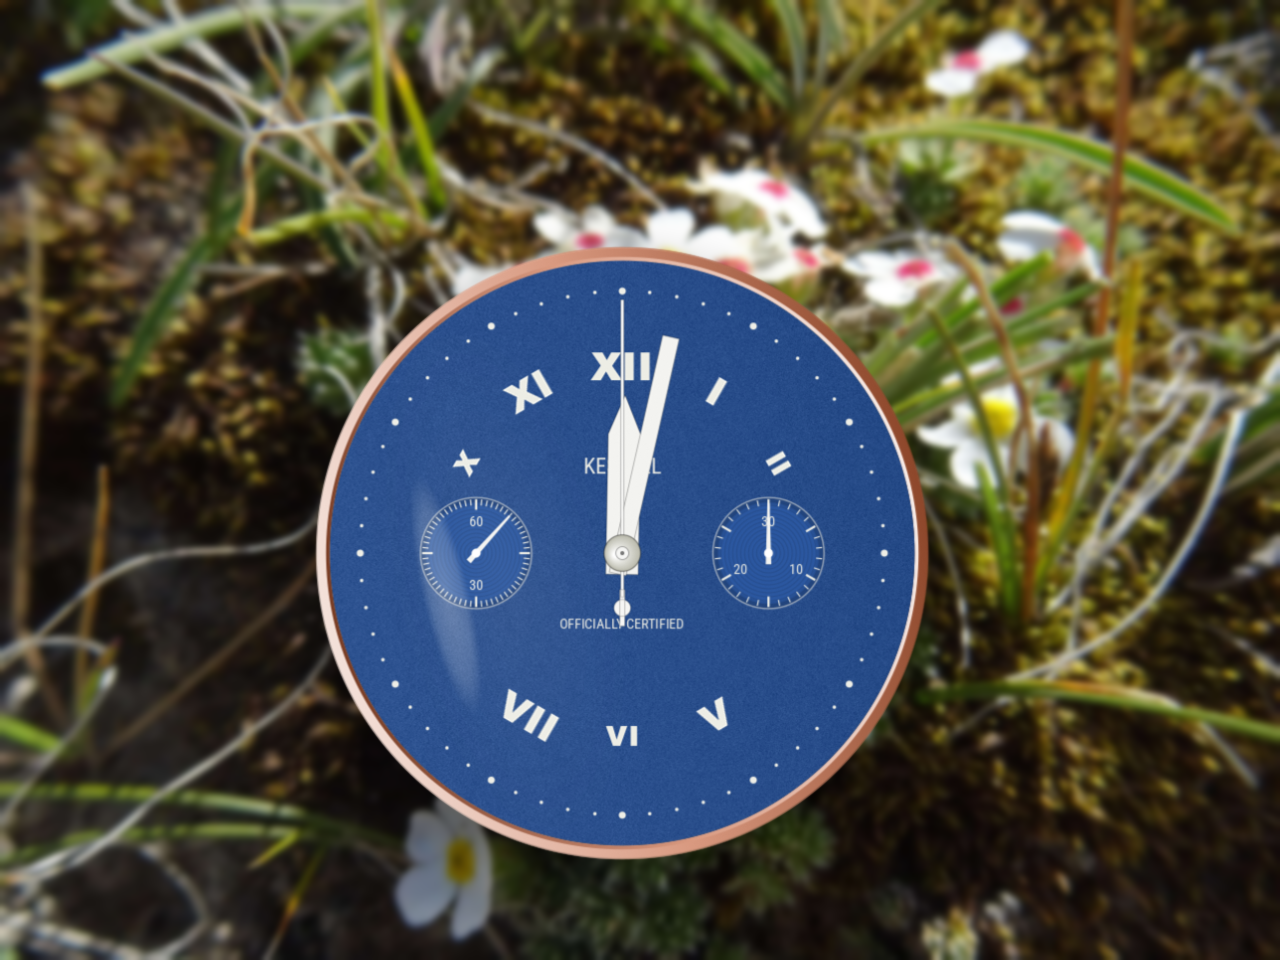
h=12 m=2 s=7
